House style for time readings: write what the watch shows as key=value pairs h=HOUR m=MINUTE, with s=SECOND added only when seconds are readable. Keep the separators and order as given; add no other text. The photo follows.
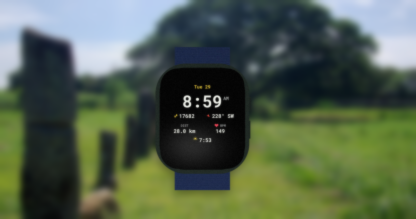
h=8 m=59
